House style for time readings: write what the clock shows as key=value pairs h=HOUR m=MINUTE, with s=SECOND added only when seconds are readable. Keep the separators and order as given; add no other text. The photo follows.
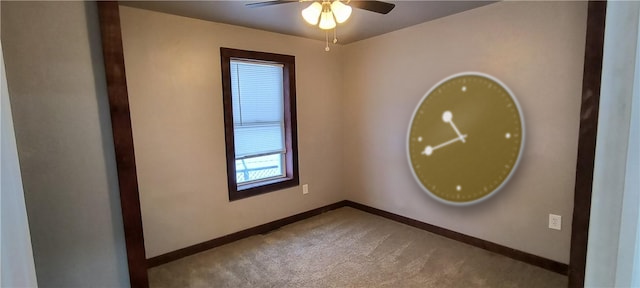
h=10 m=42
